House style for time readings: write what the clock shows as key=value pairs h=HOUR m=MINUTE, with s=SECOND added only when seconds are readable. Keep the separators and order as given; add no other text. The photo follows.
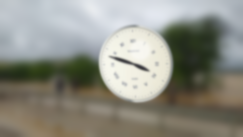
h=3 m=48
